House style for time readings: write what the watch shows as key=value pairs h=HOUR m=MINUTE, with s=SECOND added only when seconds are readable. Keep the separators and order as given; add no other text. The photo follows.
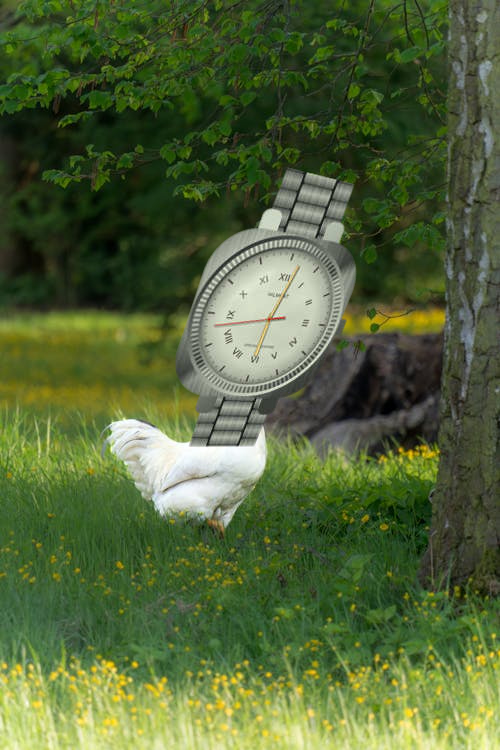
h=6 m=1 s=43
